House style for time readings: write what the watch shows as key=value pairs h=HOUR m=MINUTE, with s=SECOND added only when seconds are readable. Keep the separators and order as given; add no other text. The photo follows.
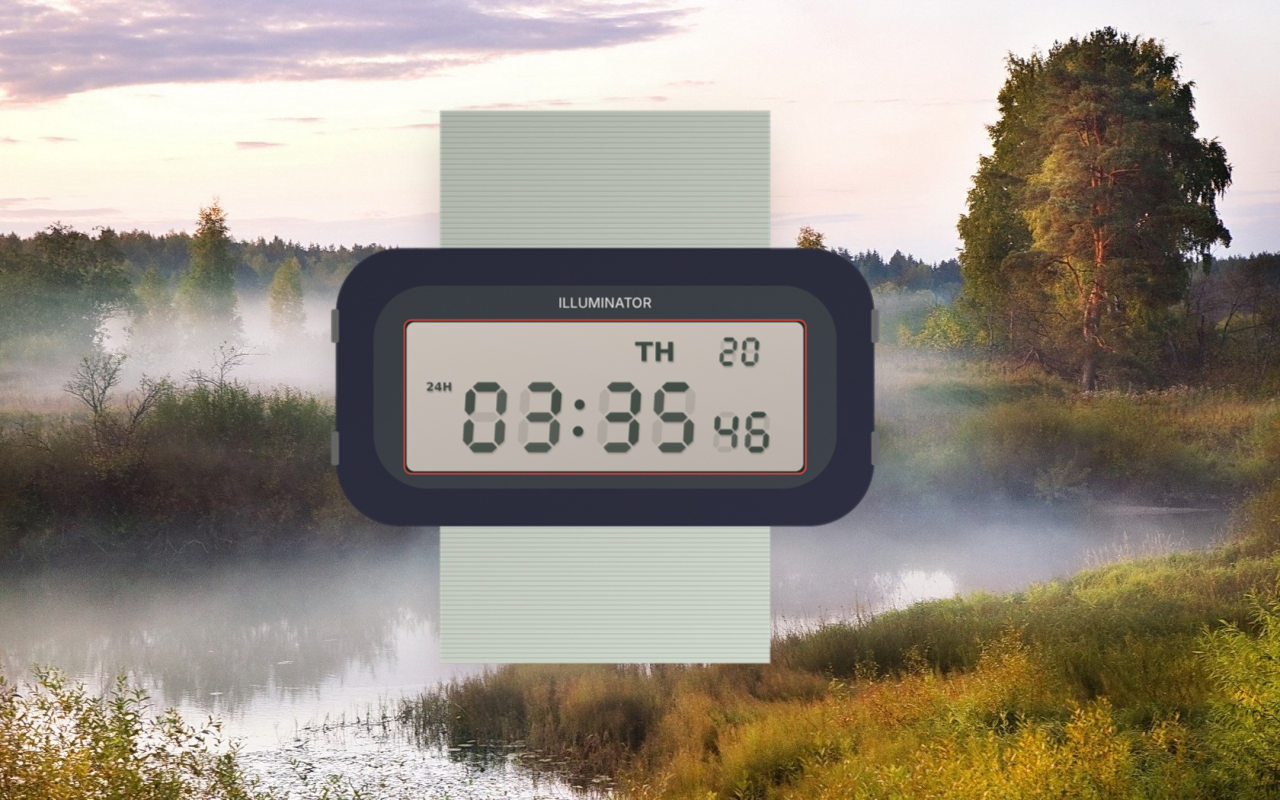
h=3 m=35 s=46
